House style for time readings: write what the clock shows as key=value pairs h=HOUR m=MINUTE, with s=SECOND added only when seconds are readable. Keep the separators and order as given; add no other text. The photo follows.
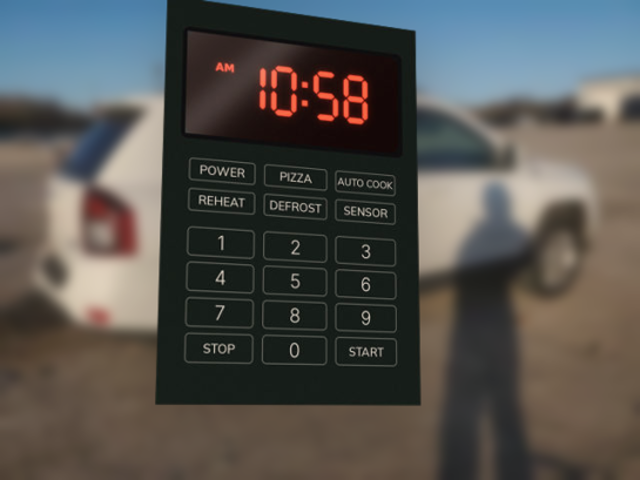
h=10 m=58
